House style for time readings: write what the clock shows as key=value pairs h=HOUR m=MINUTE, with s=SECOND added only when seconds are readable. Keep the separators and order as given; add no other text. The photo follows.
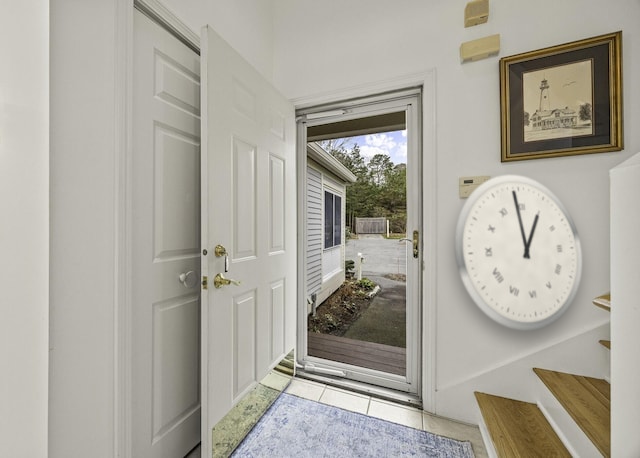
h=12 m=59
